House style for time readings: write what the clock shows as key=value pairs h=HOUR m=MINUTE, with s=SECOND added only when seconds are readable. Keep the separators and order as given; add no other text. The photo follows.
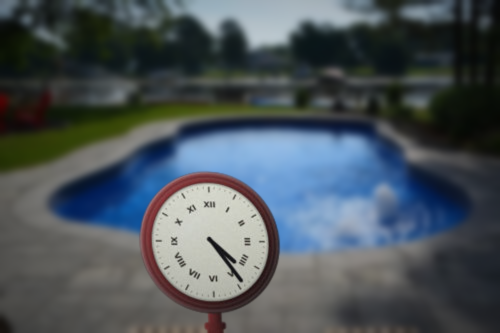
h=4 m=24
